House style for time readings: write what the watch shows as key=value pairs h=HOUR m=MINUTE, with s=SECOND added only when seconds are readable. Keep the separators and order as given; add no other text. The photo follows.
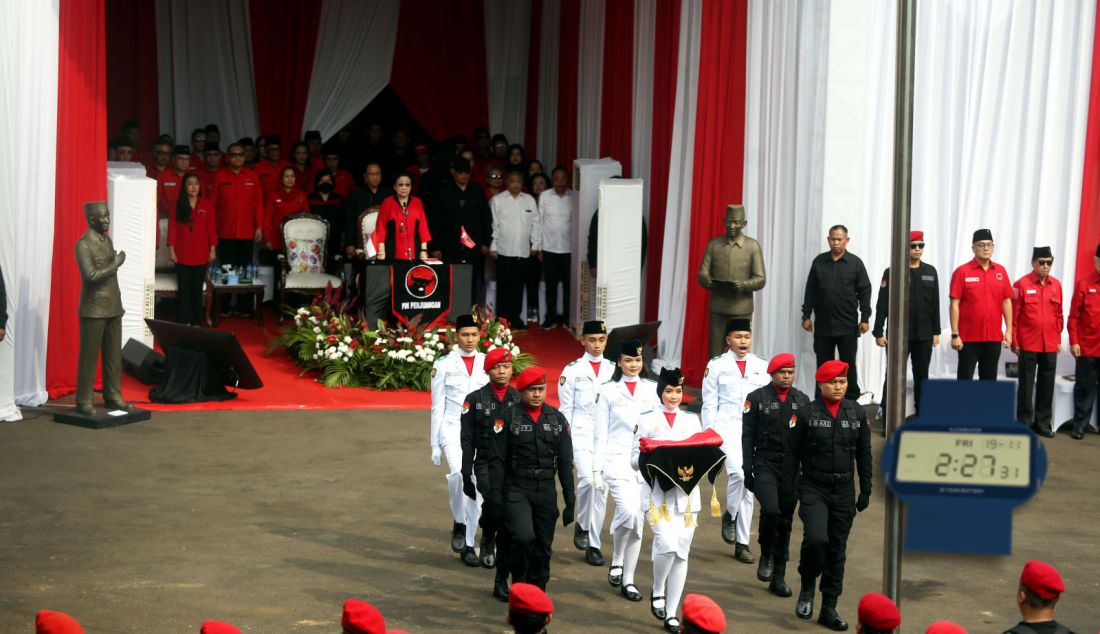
h=2 m=27 s=31
